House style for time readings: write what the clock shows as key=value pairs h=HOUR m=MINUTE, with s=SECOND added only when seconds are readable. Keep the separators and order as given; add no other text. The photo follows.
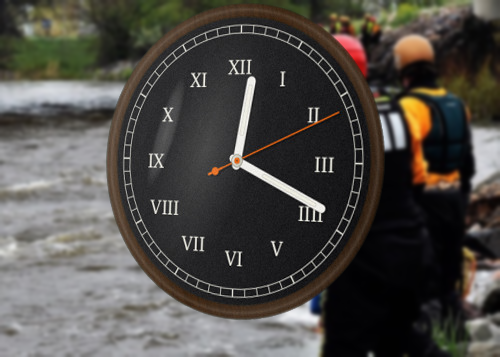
h=12 m=19 s=11
